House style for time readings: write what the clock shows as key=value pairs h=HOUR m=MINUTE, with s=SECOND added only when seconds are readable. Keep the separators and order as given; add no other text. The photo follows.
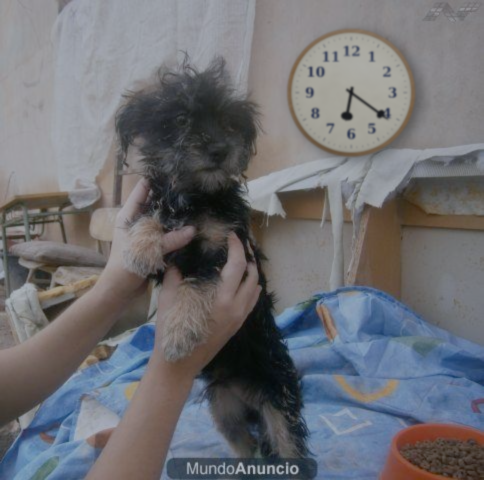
h=6 m=21
